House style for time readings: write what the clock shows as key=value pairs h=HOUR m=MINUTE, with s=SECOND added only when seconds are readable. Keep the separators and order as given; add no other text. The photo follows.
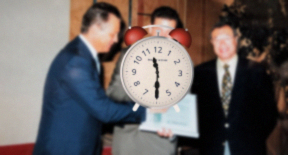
h=11 m=30
